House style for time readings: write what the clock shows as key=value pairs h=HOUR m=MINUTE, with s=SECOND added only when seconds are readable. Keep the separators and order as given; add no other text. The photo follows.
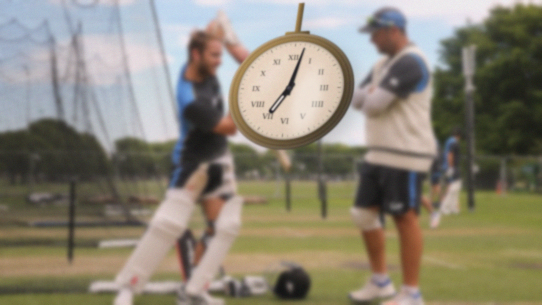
h=7 m=2
